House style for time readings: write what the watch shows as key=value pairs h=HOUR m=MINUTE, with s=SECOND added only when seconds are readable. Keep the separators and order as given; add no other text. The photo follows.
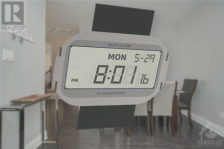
h=8 m=1 s=16
